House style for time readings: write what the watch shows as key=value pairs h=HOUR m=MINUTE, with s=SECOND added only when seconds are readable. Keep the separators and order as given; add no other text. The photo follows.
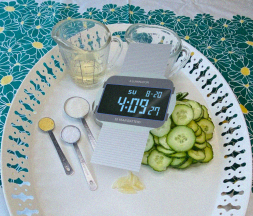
h=4 m=9 s=27
